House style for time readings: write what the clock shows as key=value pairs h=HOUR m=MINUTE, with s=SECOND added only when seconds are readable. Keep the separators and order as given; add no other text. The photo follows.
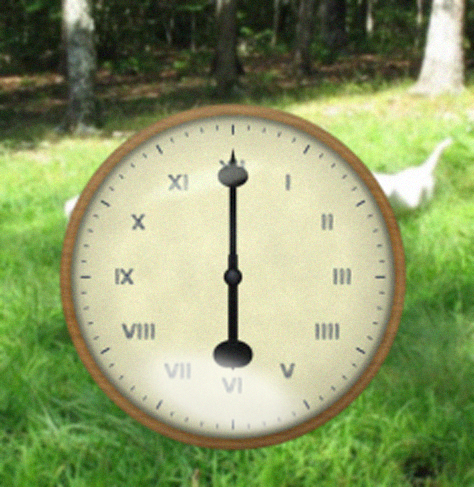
h=6 m=0
